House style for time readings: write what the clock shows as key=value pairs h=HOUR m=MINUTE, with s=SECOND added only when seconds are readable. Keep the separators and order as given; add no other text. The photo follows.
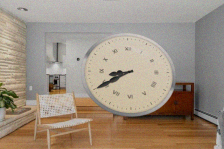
h=8 m=40
